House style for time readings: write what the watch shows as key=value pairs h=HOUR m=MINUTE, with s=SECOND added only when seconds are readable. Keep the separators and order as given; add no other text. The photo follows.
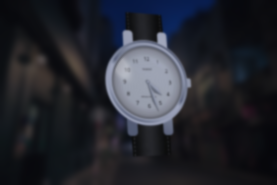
h=4 m=27
